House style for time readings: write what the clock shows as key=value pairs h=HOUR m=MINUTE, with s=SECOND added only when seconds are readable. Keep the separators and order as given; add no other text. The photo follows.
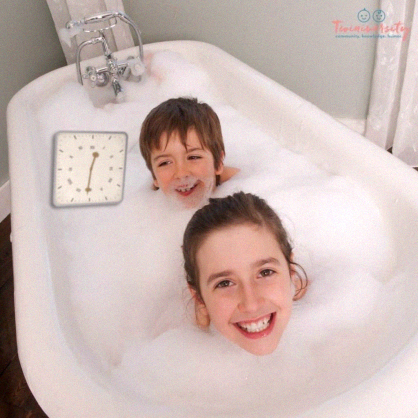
h=12 m=31
